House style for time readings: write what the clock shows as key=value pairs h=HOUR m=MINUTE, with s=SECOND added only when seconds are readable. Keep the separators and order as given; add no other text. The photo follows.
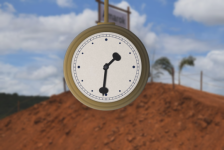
h=1 m=31
